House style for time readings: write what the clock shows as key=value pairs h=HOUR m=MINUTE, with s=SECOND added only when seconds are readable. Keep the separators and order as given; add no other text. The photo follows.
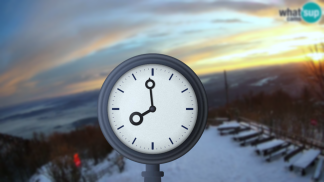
h=7 m=59
